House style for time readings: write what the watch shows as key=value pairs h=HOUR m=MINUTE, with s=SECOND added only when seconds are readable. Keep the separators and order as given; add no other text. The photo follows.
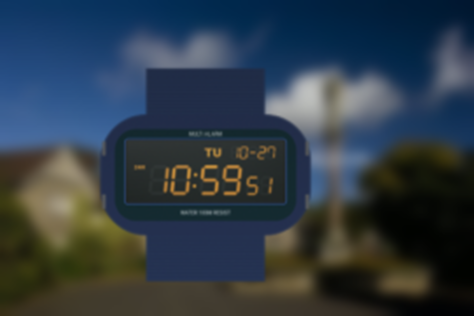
h=10 m=59 s=51
